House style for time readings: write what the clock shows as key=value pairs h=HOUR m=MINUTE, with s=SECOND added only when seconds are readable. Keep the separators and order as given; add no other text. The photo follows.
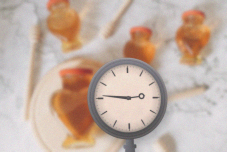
h=2 m=46
